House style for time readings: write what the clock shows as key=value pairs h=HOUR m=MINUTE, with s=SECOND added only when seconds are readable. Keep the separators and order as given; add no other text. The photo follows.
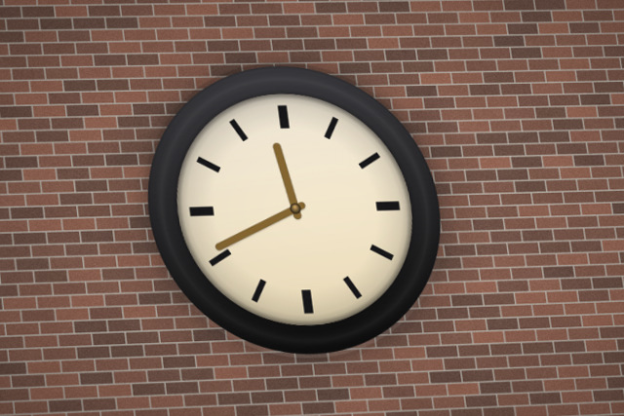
h=11 m=41
